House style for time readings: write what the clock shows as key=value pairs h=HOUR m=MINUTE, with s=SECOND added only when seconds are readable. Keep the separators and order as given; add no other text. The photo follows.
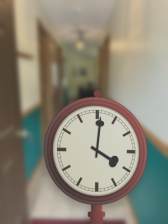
h=4 m=1
